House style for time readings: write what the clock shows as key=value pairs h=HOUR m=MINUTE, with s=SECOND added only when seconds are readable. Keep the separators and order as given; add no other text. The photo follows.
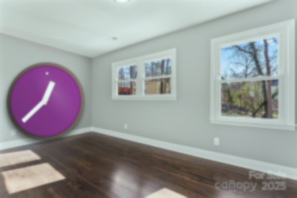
h=12 m=37
